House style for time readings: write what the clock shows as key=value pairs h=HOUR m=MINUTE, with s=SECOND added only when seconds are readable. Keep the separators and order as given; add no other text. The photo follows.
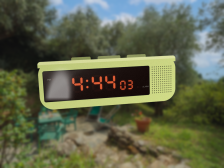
h=4 m=44 s=3
